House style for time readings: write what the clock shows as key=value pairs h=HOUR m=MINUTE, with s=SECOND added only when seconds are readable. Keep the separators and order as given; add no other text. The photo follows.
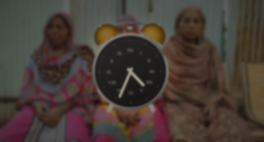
h=4 m=34
